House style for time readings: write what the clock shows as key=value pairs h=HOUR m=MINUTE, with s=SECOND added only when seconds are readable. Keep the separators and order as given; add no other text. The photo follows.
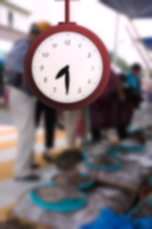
h=7 m=30
